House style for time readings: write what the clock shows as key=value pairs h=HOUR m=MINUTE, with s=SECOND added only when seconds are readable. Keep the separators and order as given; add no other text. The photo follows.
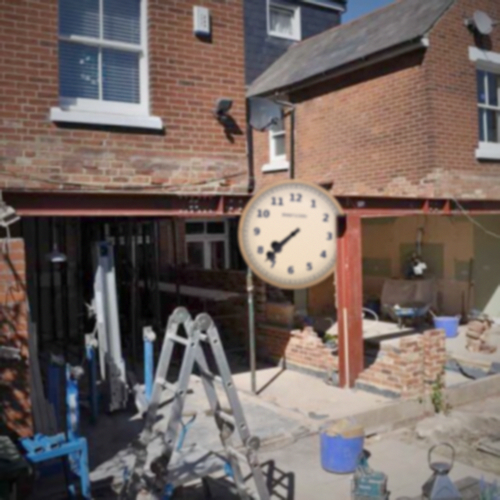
h=7 m=37
